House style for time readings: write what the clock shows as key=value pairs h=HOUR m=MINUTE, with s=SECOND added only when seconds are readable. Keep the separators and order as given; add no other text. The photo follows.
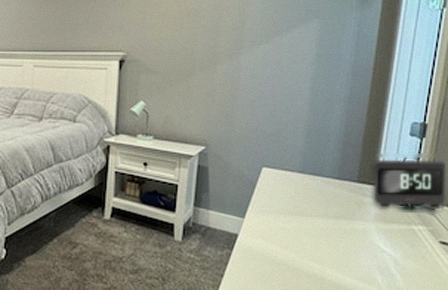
h=8 m=50
